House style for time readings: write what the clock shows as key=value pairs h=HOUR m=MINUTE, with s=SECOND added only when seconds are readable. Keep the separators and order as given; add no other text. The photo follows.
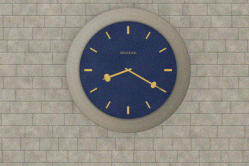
h=8 m=20
